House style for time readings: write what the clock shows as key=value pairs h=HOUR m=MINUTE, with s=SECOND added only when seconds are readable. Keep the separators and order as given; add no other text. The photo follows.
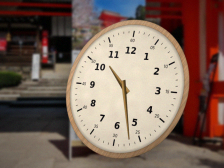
h=10 m=27
